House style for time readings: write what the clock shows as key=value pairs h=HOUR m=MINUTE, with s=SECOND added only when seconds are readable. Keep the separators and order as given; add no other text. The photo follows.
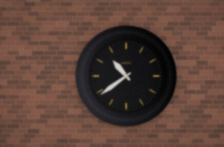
h=10 m=39
